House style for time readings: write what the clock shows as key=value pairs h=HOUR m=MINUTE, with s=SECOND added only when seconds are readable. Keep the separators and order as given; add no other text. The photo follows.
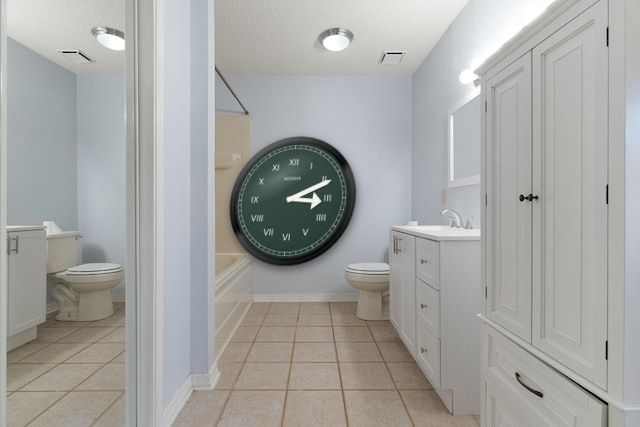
h=3 m=11
